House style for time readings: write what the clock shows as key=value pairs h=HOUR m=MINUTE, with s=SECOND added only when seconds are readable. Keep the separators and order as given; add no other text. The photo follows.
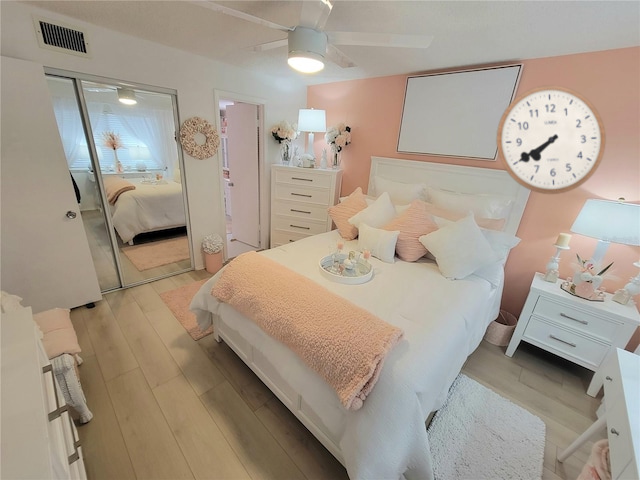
h=7 m=40
